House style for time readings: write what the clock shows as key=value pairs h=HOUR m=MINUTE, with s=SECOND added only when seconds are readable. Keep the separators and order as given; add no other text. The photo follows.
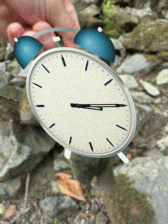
h=3 m=15
